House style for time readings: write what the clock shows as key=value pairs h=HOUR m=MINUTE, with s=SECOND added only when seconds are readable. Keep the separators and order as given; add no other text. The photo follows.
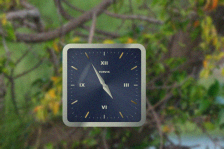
h=4 m=55
